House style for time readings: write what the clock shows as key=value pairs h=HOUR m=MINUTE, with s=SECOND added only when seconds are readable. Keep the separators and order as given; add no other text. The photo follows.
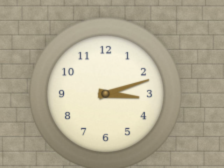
h=3 m=12
